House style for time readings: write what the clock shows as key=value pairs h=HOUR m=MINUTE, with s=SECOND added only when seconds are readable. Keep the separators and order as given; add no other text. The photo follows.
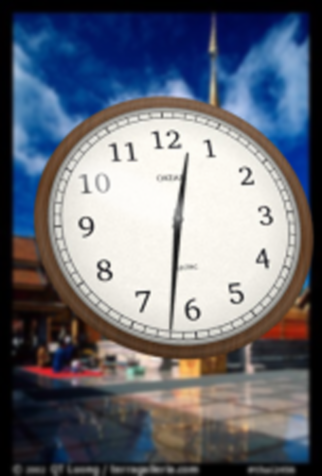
h=12 m=32
